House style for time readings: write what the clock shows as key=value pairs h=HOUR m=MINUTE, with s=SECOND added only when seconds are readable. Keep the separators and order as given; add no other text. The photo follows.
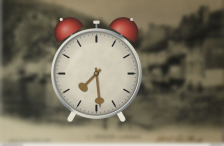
h=7 m=29
